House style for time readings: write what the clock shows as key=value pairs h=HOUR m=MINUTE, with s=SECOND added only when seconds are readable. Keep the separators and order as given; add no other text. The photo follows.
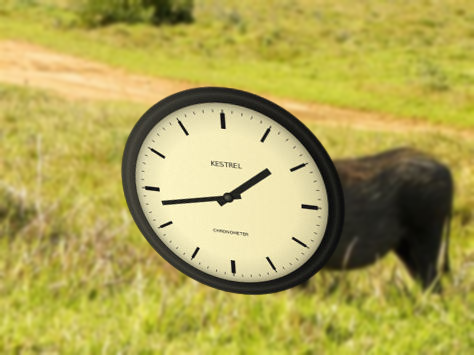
h=1 m=43
